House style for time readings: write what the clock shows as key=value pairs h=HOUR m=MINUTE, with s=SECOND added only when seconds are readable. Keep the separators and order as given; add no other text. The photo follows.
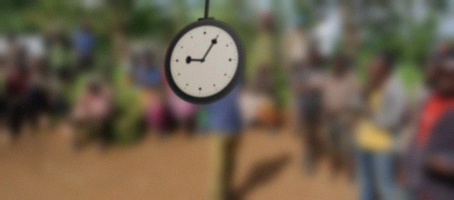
h=9 m=5
